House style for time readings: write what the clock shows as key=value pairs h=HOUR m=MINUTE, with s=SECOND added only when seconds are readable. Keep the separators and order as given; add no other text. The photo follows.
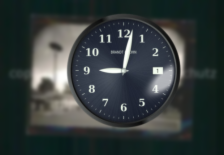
h=9 m=2
